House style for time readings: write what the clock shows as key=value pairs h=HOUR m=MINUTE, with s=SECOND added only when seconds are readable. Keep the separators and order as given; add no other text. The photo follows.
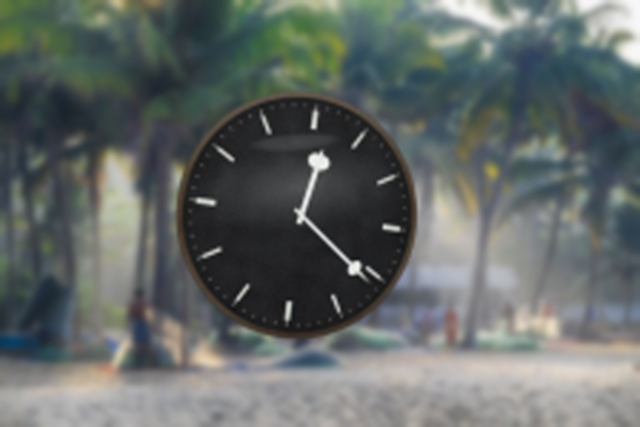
h=12 m=21
